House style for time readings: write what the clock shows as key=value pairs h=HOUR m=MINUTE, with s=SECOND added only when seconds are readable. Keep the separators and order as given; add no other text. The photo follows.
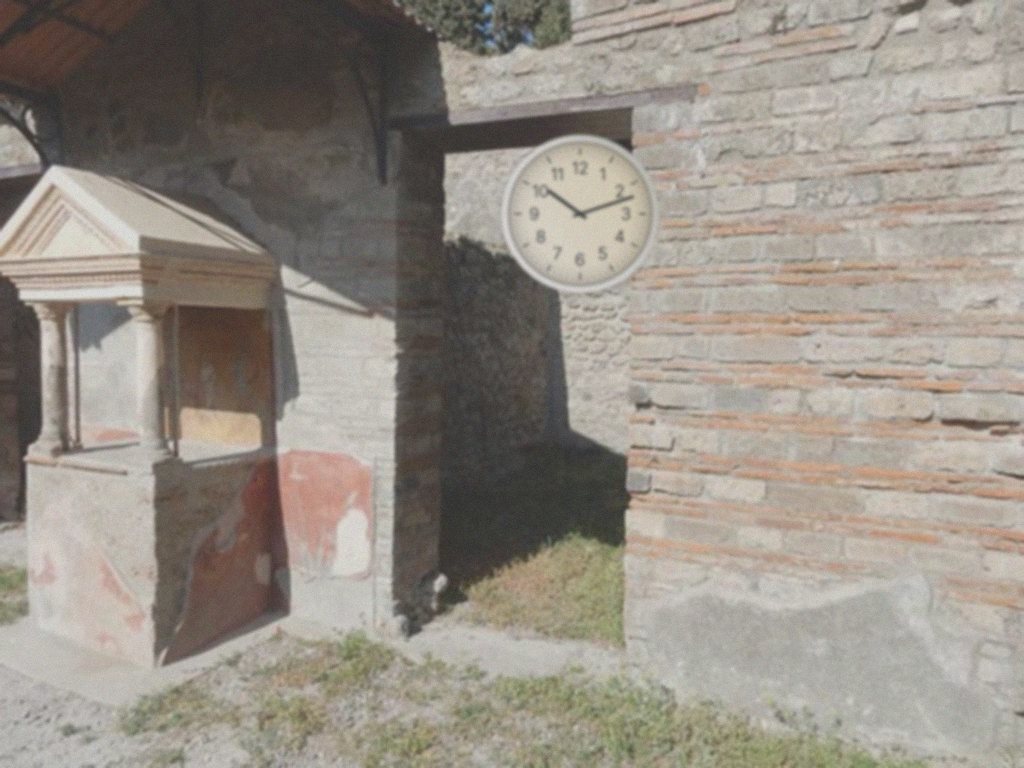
h=10 m=12
